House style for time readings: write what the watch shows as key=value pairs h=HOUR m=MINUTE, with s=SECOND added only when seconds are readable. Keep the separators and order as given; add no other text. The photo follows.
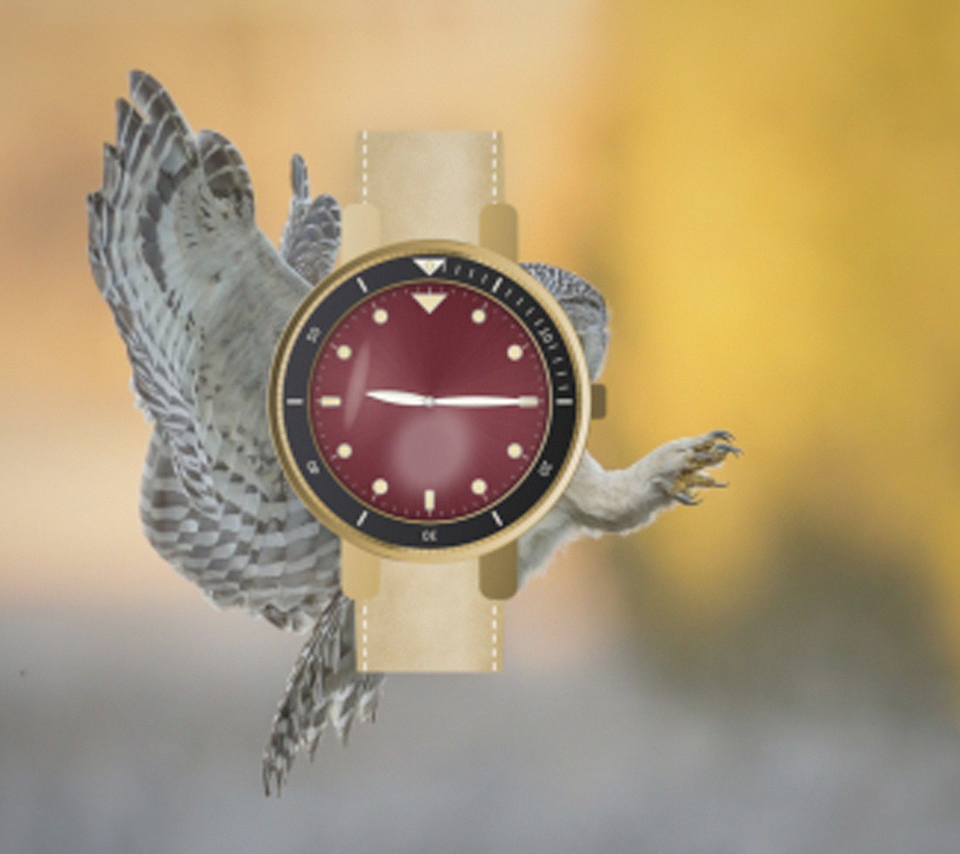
h=9 m=15
